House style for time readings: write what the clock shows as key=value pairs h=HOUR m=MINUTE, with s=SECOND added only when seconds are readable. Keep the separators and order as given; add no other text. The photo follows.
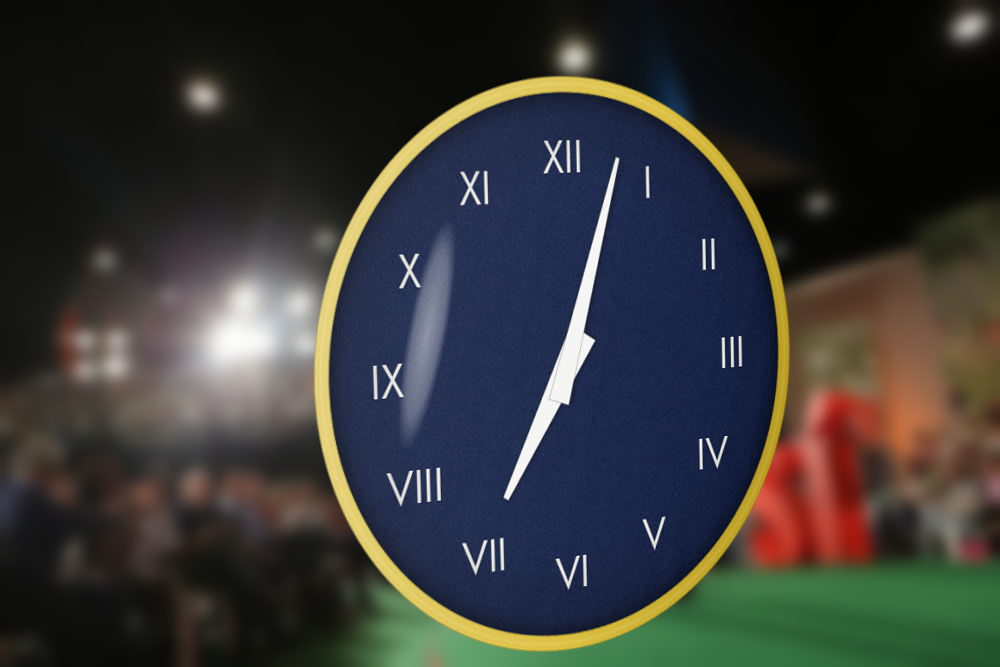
h=7 m=3
